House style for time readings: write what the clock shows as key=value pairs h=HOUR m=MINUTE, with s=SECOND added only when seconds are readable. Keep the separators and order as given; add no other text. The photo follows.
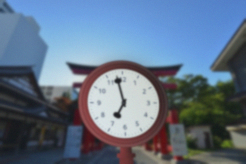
h=6 m=58
